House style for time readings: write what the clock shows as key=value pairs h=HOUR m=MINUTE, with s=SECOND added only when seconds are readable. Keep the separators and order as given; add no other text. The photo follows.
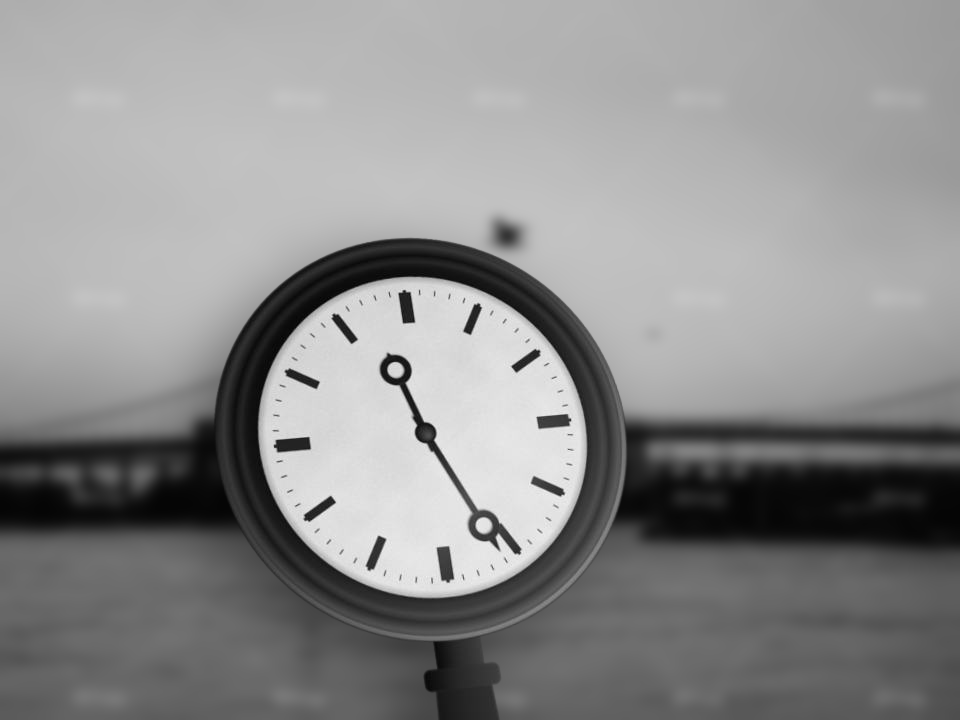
h=11 m=26
